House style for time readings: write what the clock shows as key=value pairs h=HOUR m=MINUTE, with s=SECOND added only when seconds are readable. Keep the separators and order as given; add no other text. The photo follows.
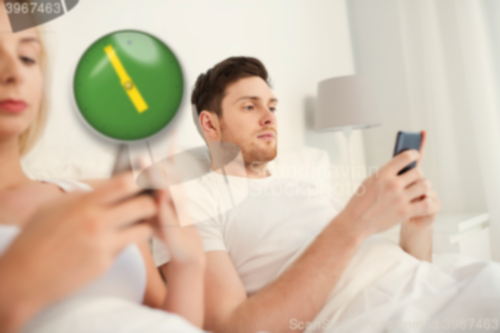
h=4 m=55
